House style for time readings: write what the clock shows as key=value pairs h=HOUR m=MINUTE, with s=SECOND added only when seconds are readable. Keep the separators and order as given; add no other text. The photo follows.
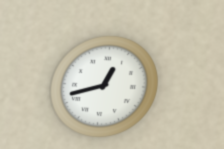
h=12 m=42
